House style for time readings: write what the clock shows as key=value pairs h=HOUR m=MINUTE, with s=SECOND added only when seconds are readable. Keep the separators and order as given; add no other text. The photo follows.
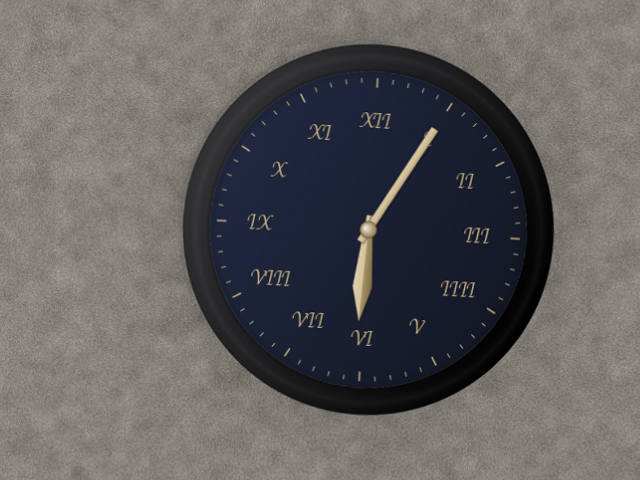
h=6 m=5
